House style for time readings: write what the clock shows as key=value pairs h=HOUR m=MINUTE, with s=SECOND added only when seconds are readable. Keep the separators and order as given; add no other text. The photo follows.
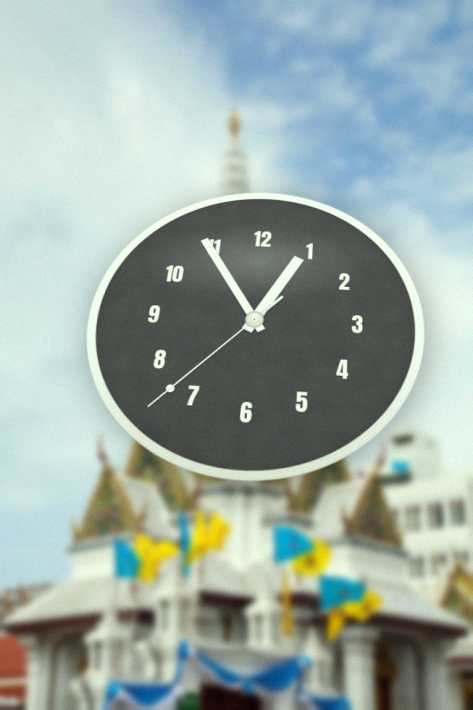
h=12 m=54 s=37
